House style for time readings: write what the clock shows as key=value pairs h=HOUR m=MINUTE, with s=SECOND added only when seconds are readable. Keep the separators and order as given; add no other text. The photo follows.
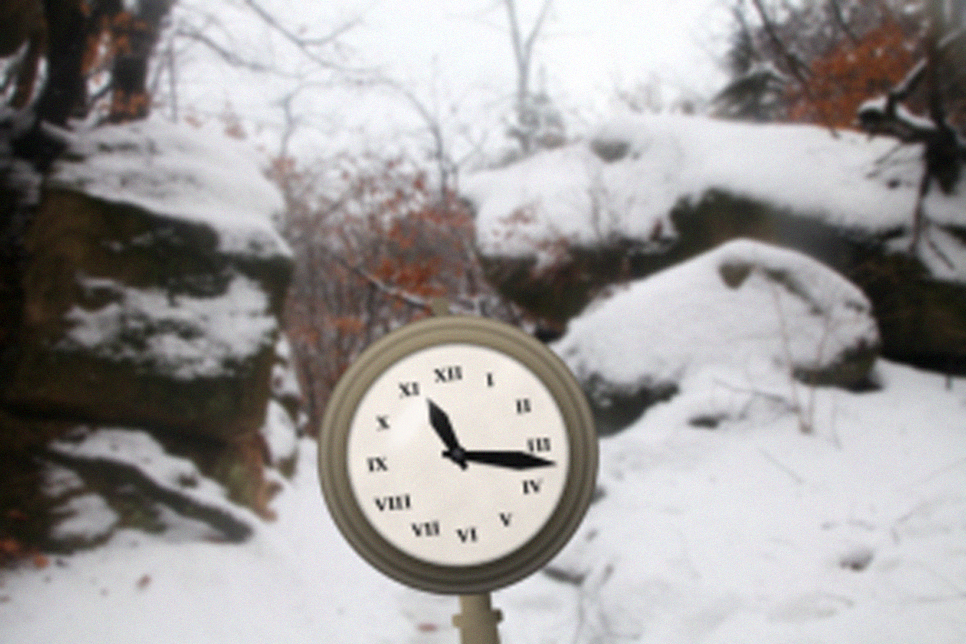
h=11 m=17
